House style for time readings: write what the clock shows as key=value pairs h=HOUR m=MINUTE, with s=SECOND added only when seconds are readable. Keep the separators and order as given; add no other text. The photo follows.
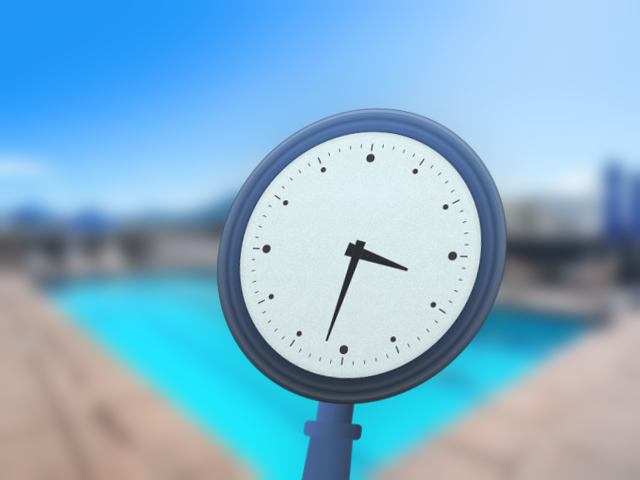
h=3 m=32
